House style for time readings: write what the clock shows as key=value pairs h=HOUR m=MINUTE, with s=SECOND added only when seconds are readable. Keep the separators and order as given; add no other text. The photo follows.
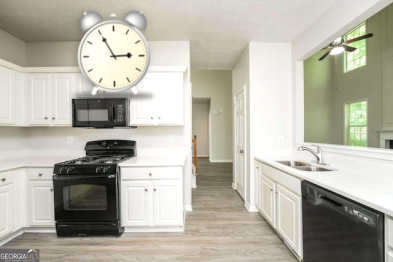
h=2 m=55
